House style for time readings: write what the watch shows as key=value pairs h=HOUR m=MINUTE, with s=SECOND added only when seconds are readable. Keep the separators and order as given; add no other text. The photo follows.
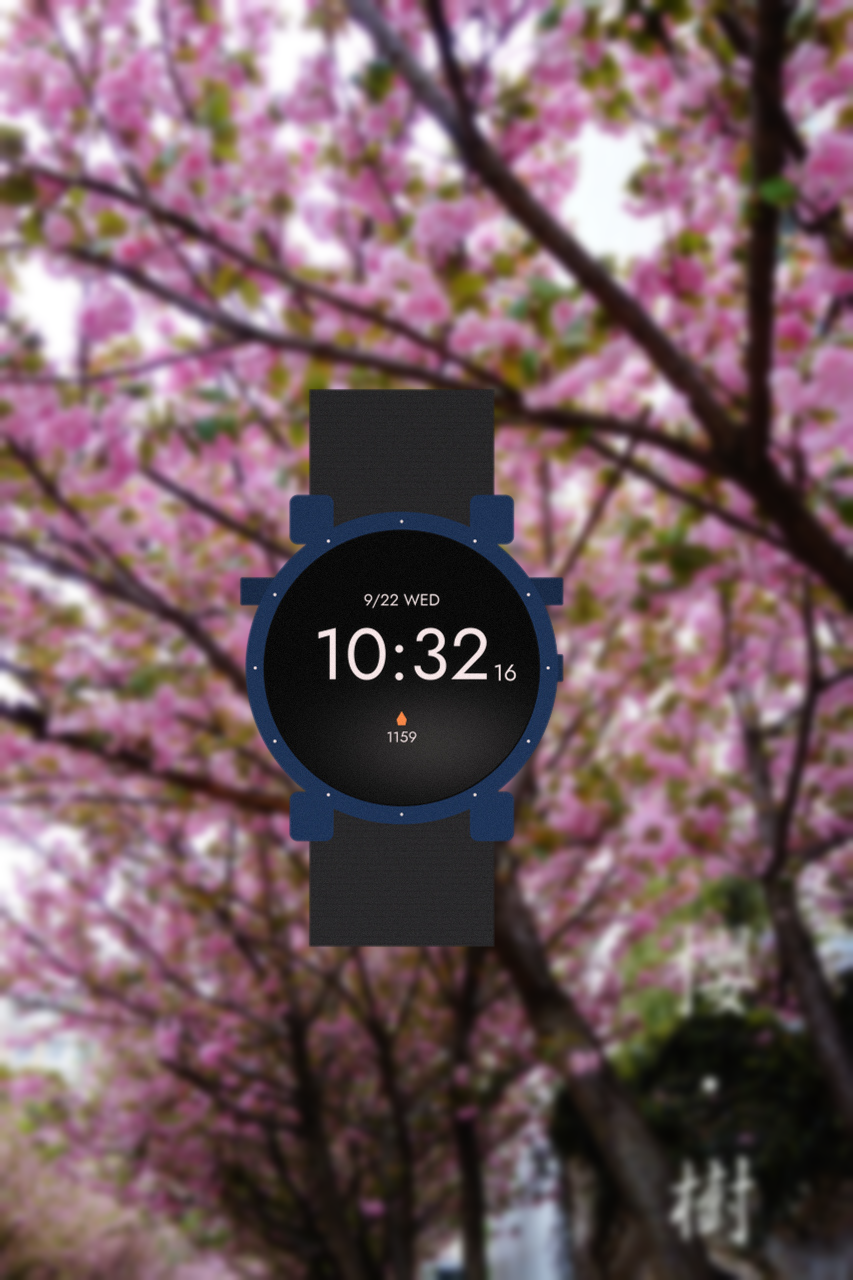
h=10 m=32 s=16
